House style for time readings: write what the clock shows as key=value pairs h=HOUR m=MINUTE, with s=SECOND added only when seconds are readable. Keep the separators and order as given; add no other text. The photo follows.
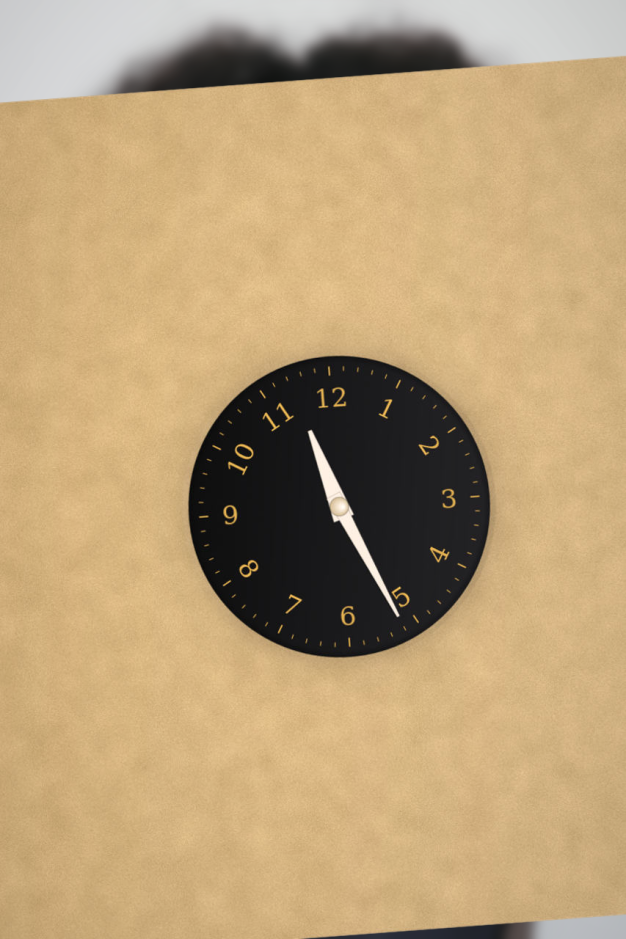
h=11 m=26
